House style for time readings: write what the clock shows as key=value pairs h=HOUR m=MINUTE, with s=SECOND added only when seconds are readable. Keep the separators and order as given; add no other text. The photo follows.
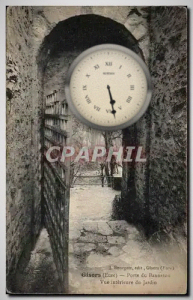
h=5 m=28
